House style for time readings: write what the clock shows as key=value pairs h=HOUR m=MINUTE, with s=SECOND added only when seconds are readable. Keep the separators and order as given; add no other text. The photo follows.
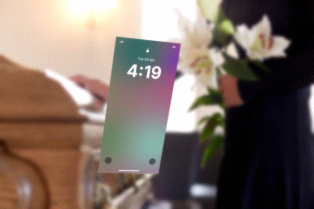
h=4 m=19
